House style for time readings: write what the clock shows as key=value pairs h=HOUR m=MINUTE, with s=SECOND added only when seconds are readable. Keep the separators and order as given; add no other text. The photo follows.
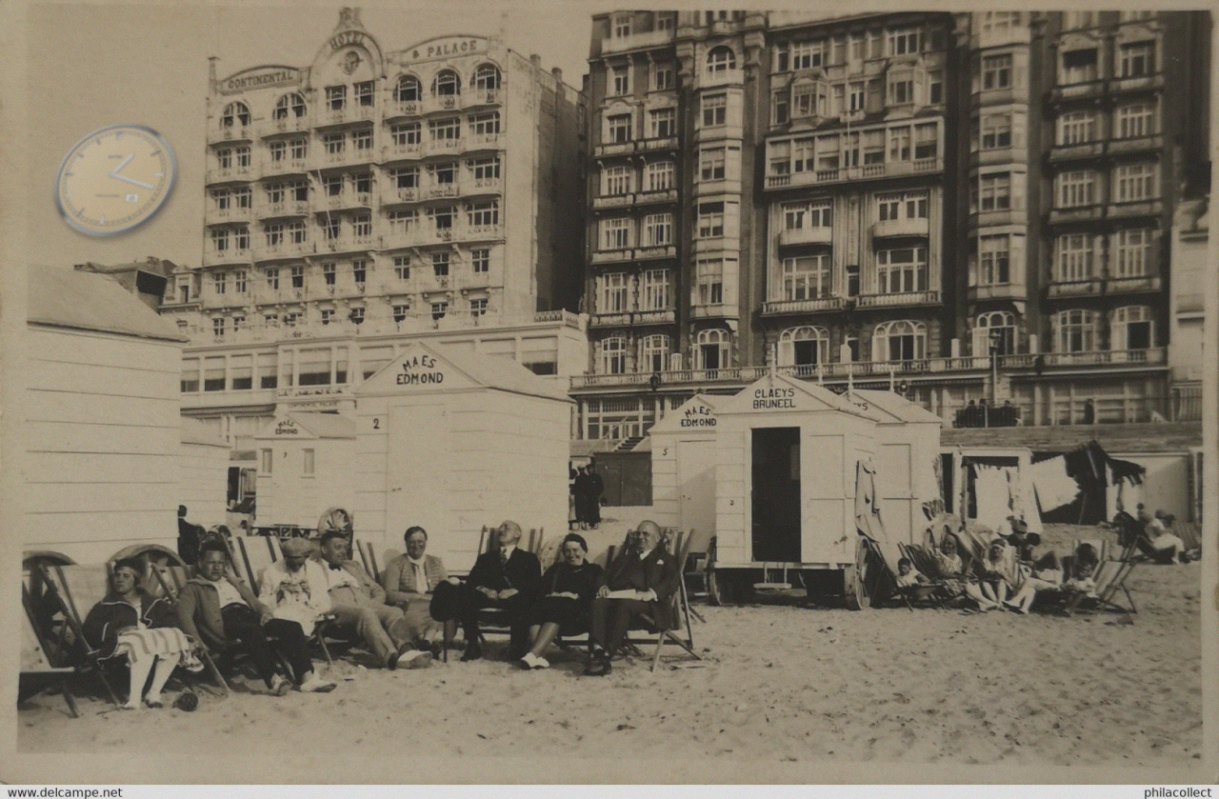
h=1 m=18
